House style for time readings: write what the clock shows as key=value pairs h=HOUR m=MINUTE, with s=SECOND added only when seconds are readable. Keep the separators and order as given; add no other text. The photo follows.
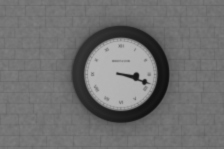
h=3 m=18
